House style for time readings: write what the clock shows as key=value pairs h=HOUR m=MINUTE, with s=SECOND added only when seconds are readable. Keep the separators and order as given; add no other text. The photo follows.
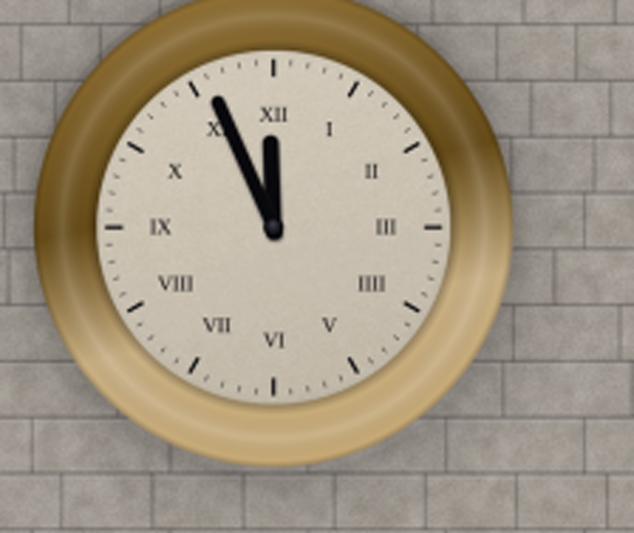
h=11 m=56
